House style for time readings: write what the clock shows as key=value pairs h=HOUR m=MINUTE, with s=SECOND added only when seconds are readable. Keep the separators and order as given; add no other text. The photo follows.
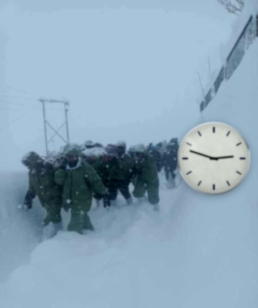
h=2 m=48
